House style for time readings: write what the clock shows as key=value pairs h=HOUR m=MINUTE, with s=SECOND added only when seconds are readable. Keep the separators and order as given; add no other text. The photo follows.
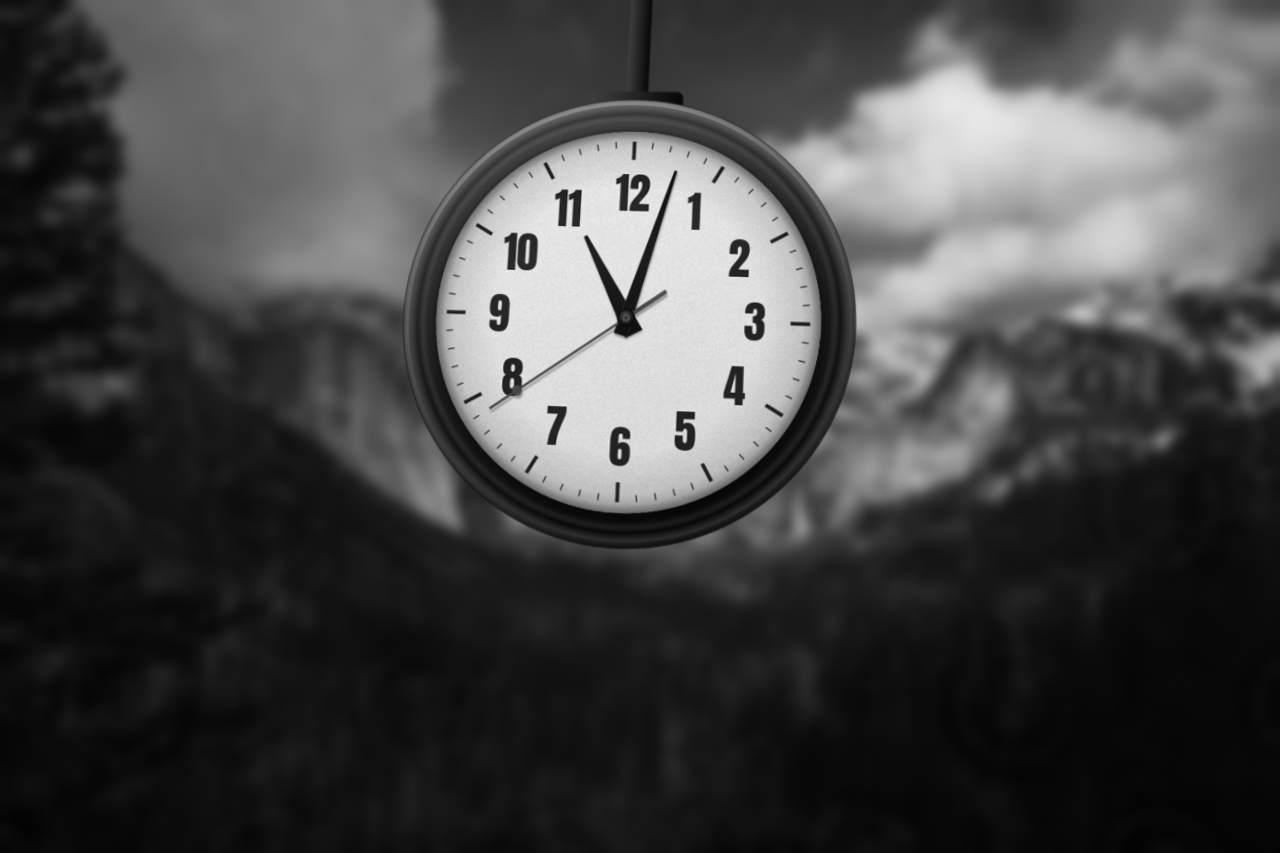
h=11 m=2 s=39
